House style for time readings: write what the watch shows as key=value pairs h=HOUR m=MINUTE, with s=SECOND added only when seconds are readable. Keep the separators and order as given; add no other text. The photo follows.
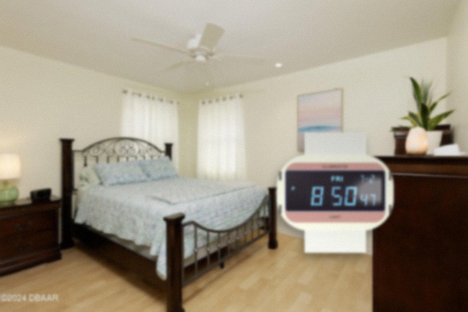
h=8 m=50
